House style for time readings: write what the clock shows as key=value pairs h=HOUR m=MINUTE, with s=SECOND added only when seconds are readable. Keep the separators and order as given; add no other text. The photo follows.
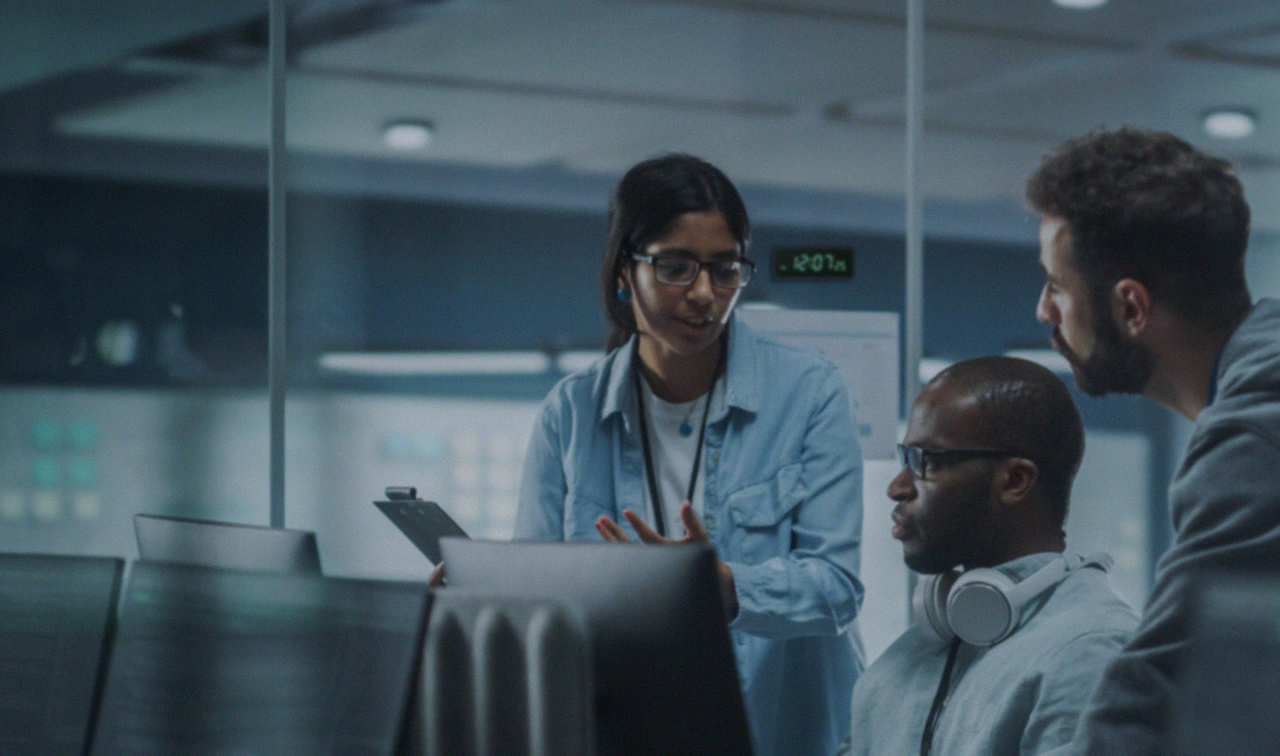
h=12 m=7
